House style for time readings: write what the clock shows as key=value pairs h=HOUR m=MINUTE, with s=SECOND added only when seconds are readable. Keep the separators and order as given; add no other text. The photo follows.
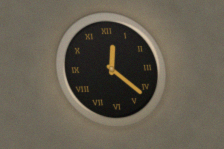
h=12 m=22
